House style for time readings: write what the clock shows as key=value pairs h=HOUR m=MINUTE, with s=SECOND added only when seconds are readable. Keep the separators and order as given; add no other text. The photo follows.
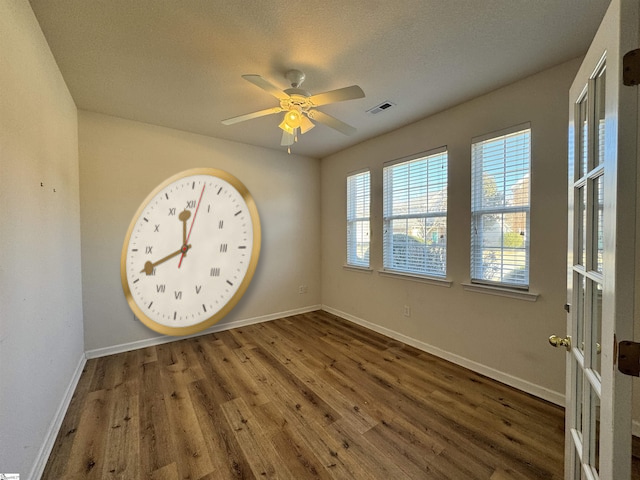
h=11 m=41 s=2
